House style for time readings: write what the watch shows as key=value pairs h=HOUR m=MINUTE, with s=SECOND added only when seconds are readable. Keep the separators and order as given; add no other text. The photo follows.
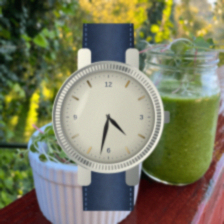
h=4 m=32
